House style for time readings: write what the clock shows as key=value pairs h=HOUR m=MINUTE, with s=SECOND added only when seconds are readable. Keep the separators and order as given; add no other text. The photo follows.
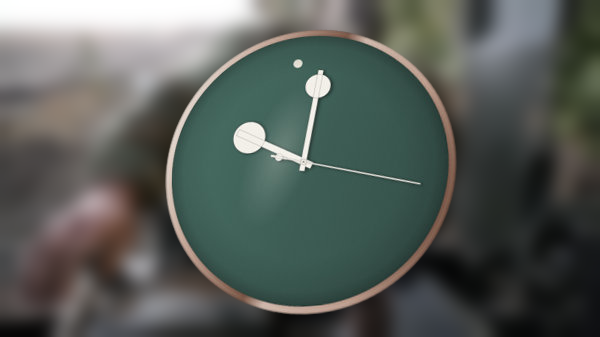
h=10 m=2 s=18
